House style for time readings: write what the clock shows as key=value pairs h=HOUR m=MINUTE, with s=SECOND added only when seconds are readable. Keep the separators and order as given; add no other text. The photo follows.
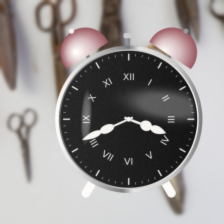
h=3 m=41
